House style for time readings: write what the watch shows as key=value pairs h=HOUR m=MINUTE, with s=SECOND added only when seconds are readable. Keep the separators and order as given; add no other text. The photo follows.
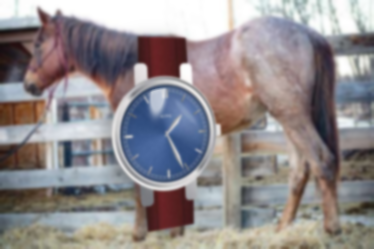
h=1 m=26
